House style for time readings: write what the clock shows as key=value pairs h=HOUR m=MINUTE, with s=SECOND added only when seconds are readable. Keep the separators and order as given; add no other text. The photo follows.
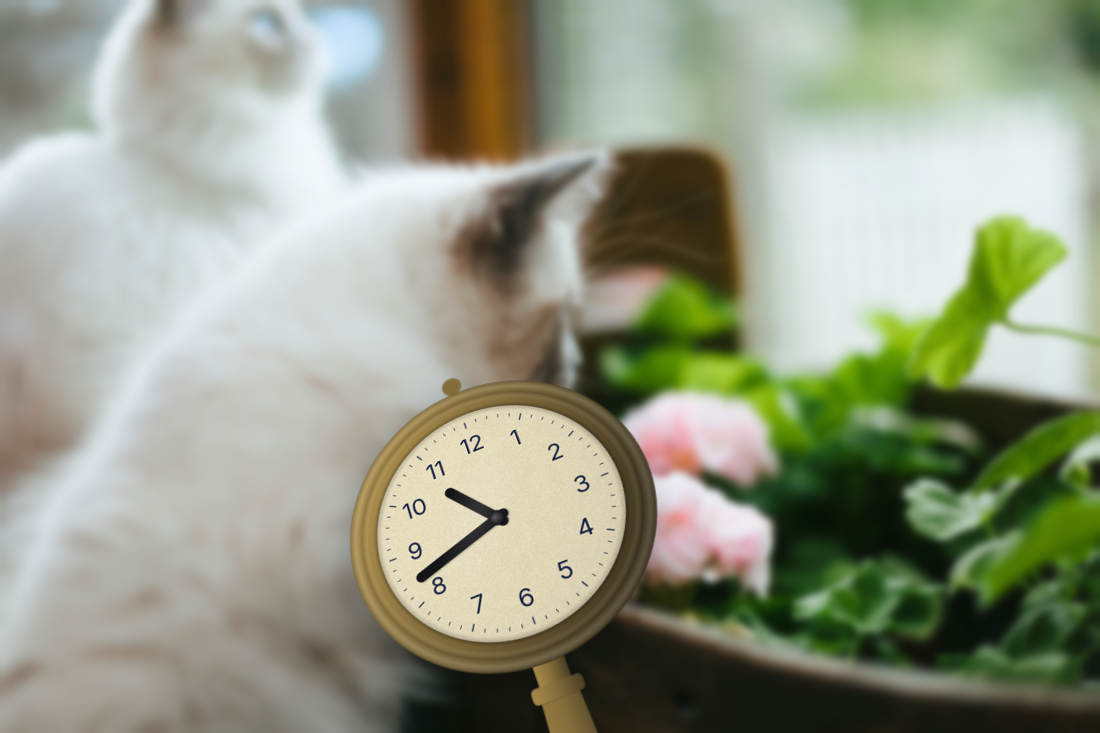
h=10 m=42
